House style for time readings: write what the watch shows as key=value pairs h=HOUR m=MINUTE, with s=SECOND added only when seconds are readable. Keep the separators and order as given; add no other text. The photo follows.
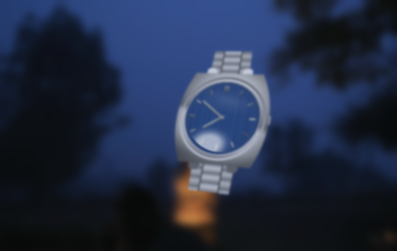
h=7 m=51
